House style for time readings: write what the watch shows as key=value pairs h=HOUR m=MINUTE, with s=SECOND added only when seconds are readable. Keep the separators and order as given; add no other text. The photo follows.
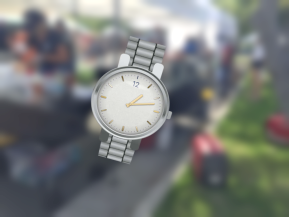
h=1 m=12
